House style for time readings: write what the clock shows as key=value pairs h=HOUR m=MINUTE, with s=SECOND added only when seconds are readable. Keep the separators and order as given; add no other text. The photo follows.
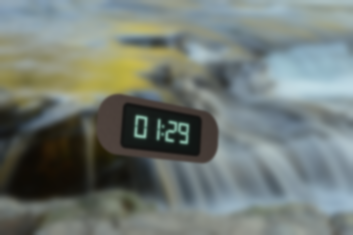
h=1 m=29
